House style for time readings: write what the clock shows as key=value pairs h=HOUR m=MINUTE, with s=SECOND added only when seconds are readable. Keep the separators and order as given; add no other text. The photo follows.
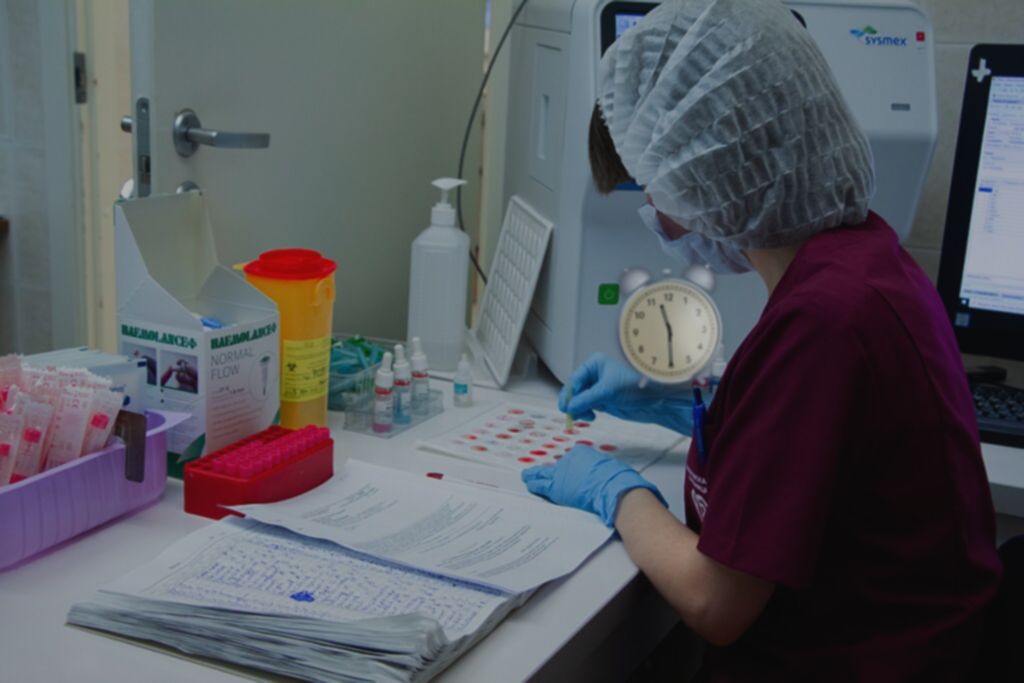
h=11 m=30
